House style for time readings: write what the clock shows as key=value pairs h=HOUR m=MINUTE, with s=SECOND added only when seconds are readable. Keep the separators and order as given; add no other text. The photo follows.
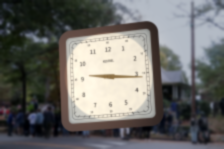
h=9 m=16
